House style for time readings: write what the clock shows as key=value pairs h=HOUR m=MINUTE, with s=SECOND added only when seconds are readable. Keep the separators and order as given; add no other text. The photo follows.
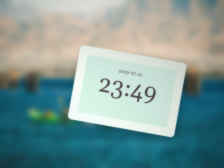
h=23 m=49
